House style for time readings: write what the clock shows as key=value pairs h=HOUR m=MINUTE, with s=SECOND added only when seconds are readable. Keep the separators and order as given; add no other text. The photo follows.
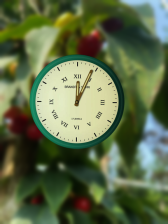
h=12 m=4
